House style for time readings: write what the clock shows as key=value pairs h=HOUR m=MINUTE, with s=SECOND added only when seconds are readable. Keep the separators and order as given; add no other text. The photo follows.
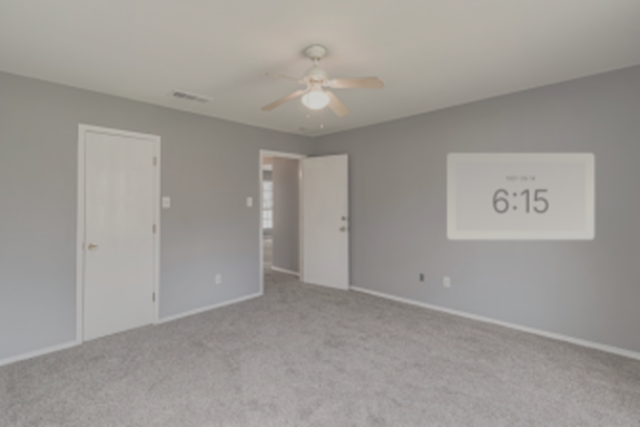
h=6 m=15
